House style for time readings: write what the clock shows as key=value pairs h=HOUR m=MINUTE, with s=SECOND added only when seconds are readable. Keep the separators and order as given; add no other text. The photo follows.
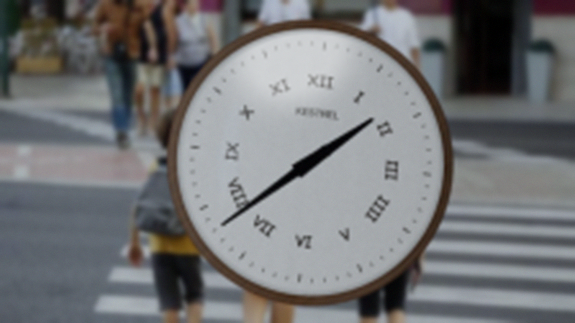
h=1 m=38
